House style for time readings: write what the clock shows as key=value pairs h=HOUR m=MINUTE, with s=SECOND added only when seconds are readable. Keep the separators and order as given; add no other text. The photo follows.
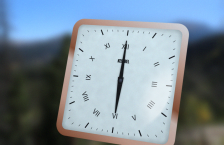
h=6 m=0
